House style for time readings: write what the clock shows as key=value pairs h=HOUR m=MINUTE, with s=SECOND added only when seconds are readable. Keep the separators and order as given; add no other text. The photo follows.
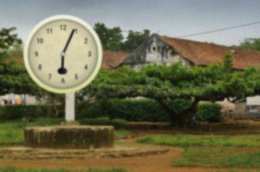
h=6 m=4
